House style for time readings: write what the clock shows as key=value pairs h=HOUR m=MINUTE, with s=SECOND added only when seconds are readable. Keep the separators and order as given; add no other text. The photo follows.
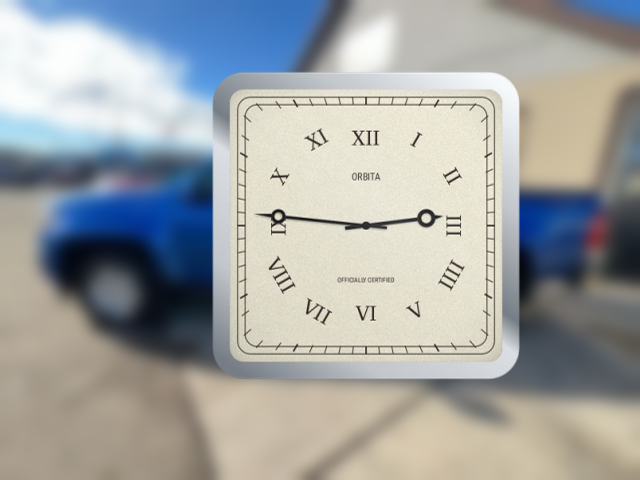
h=2 m=46
